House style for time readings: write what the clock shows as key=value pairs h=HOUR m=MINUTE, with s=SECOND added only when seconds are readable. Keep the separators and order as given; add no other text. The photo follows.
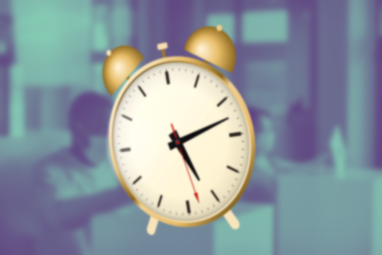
h=5 m=12 s=28
